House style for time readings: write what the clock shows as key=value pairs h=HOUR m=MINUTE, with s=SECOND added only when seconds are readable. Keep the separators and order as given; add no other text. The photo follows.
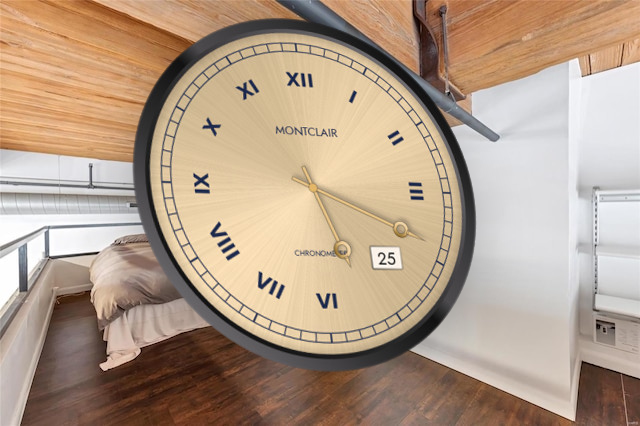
h=5 m=19
